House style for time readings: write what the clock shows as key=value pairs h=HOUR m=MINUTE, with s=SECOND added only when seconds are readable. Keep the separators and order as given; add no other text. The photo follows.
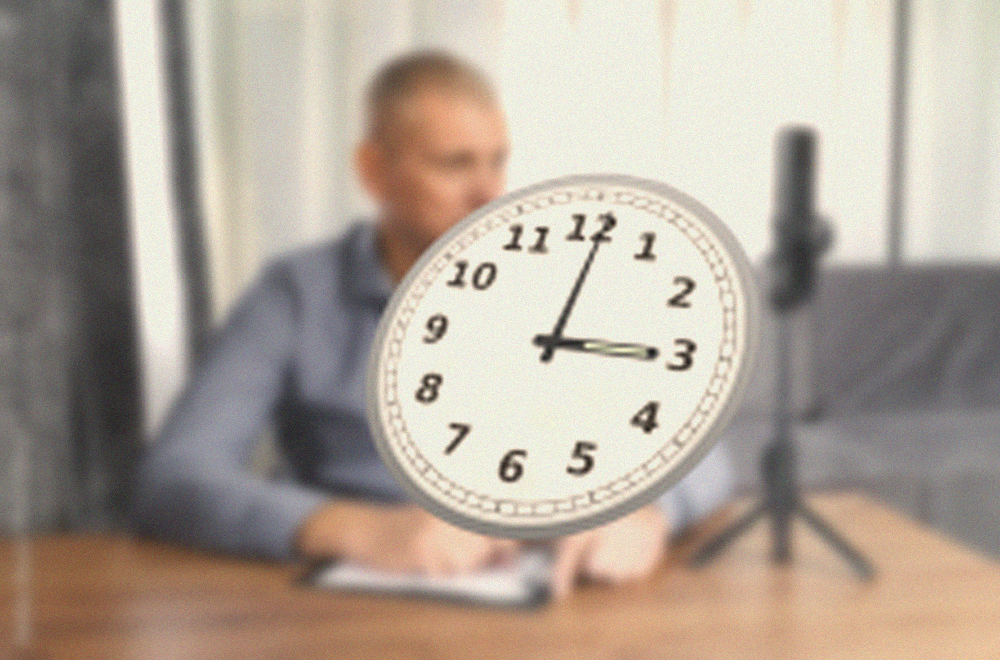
h=3 m=1
